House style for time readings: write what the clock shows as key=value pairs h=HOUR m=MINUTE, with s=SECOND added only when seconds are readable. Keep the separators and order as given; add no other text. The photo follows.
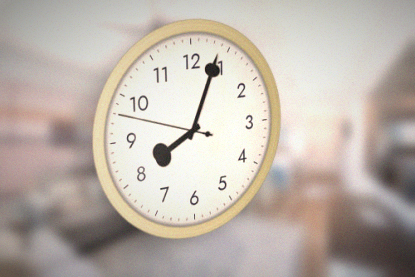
h=8 m=3 s=48
